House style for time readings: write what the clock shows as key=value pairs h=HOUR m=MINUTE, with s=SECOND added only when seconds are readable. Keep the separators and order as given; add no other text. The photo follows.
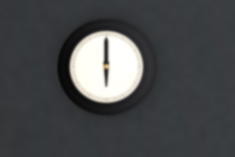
h=6 m=0
